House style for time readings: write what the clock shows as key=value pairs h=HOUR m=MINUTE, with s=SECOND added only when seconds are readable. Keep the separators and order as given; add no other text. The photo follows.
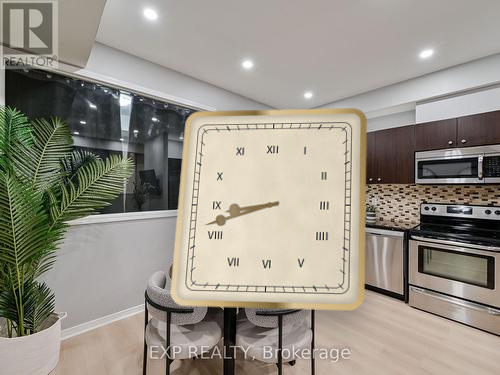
h=8 m=42
